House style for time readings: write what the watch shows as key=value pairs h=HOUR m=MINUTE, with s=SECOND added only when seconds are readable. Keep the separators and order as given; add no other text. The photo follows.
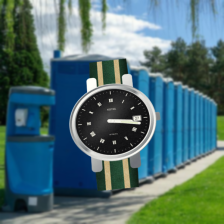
h=3 m=17
